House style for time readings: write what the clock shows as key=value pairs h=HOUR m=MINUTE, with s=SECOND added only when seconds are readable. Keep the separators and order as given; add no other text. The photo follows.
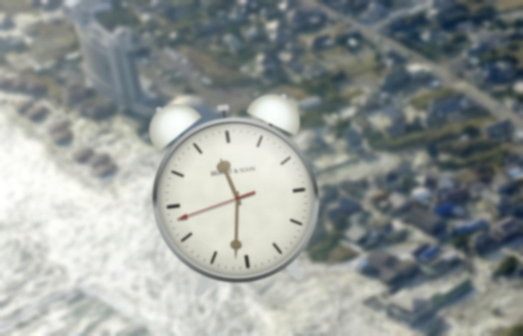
h=11 m=31 s=43
